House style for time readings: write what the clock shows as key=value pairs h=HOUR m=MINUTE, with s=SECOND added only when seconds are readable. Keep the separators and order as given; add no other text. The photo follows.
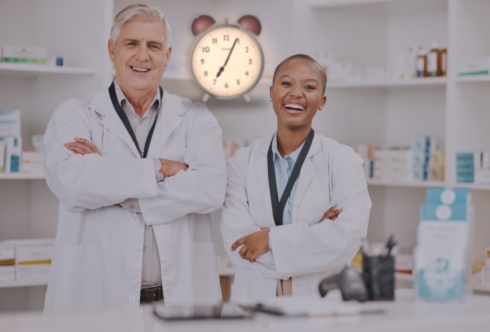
h=7 m=4
